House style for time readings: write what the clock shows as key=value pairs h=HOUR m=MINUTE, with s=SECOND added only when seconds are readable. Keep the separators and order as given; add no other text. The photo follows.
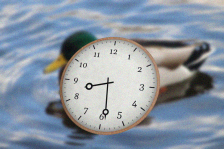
h=8 m=29
